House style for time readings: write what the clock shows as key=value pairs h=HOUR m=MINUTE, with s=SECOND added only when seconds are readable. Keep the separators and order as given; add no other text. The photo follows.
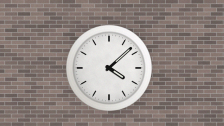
h=4 m=8
